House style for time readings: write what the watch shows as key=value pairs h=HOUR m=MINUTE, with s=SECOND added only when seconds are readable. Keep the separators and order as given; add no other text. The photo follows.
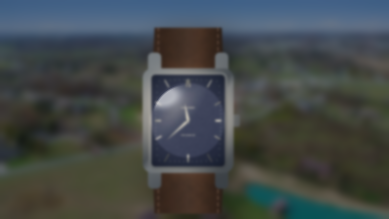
h=11 m=38
